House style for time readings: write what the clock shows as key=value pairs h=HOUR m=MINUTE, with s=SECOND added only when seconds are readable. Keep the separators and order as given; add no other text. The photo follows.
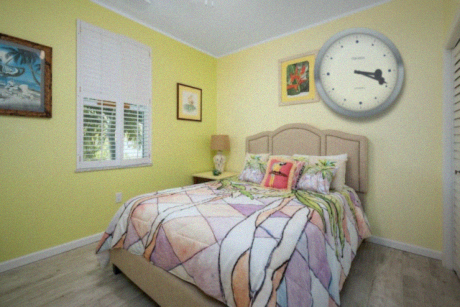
h=3 m=19
